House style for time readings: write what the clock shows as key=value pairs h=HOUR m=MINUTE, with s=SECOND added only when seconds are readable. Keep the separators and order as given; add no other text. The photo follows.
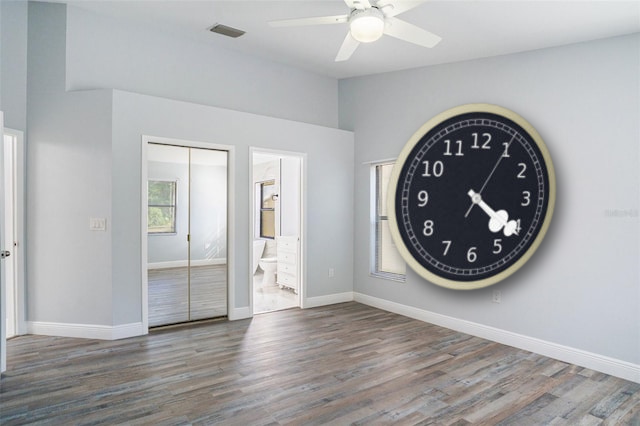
h=4 m=21 s=5
